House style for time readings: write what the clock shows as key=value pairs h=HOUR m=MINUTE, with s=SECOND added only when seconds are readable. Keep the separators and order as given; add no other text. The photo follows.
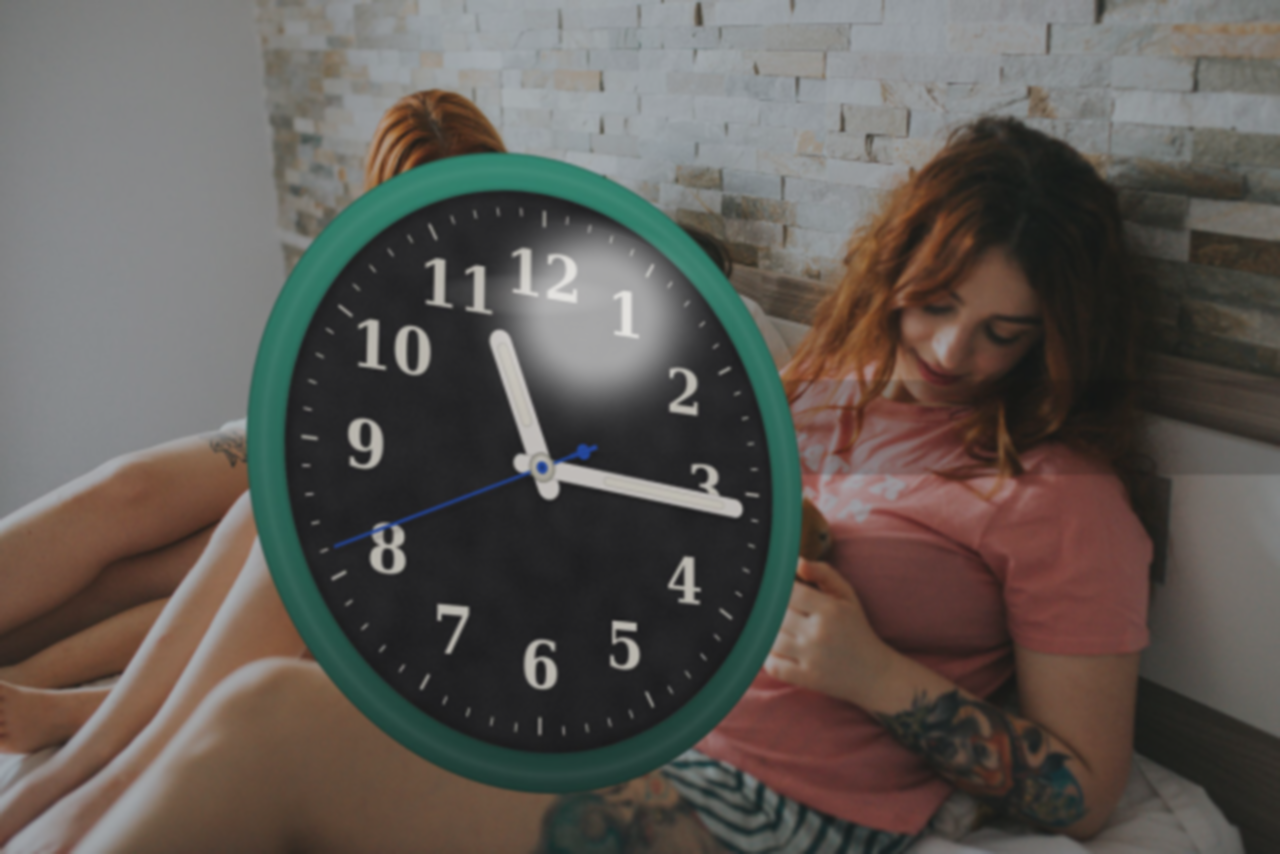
h=11 m=15 s=41
